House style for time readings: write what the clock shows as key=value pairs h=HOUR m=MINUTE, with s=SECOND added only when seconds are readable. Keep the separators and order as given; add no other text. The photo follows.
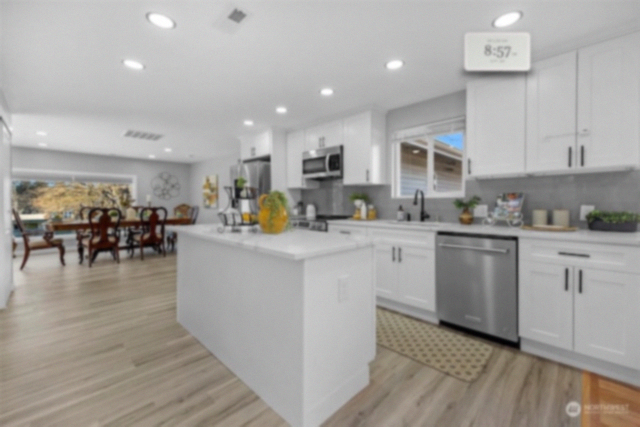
h=8 m=57
